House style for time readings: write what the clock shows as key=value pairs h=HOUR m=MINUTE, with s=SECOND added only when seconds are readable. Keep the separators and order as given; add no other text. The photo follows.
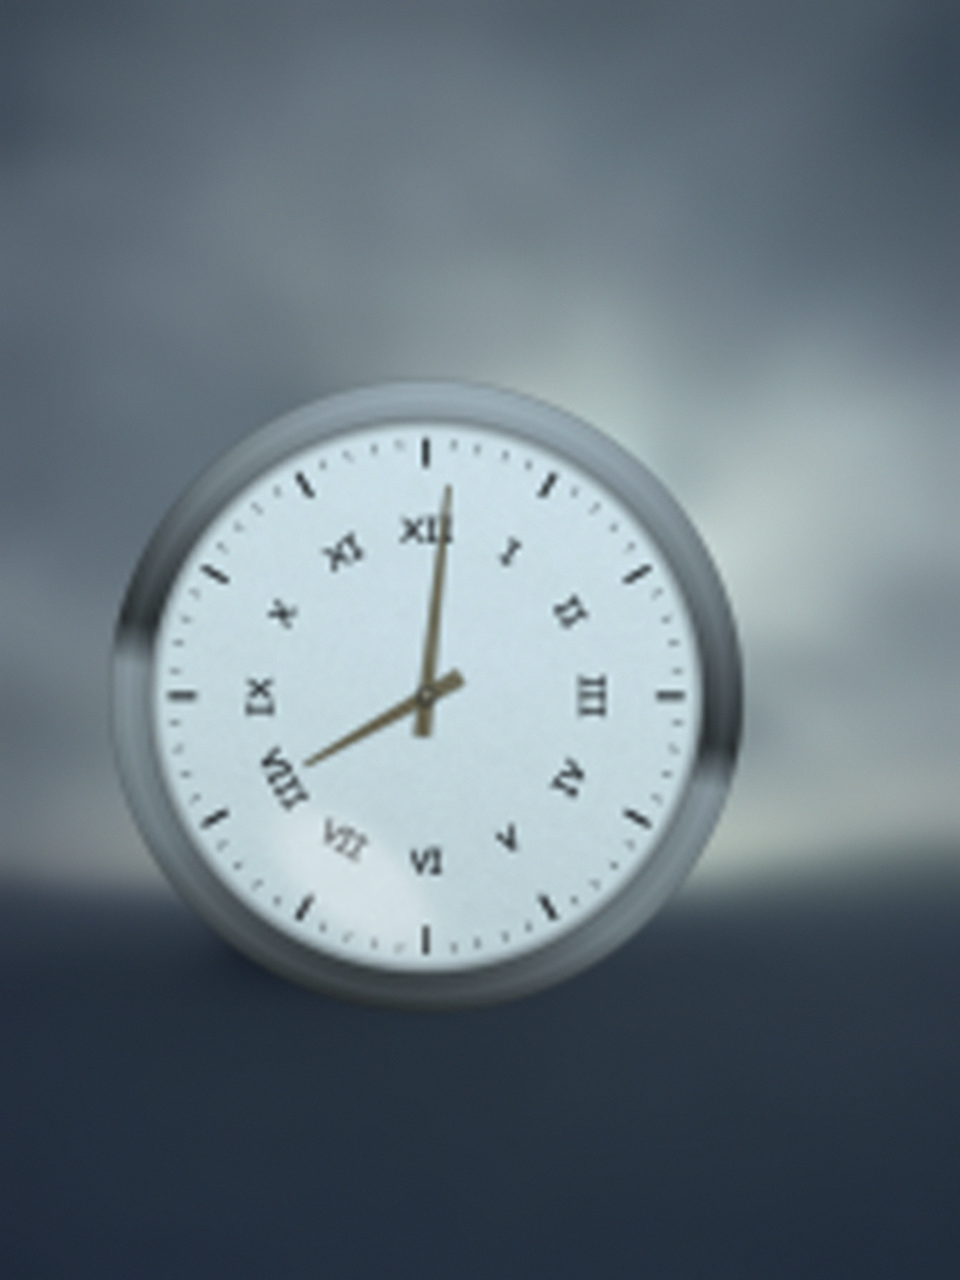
h=8 m=1
